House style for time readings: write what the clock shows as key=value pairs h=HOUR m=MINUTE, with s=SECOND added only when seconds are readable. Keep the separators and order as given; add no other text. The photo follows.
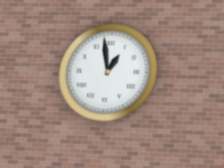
h=12 m=58
